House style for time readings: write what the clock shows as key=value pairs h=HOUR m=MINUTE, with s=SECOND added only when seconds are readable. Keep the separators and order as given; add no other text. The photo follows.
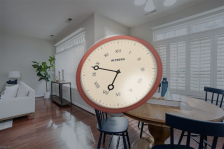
h=6 m=48
